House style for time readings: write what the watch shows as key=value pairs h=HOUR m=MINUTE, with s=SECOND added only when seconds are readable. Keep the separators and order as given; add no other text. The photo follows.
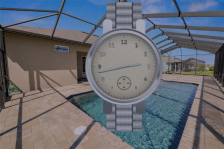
h=2 m=43
